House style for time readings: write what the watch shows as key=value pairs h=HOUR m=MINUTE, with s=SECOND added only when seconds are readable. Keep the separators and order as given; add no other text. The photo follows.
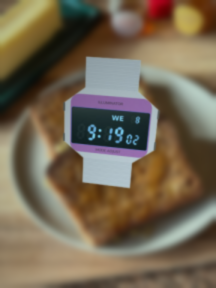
h=9 m=19 s=2
